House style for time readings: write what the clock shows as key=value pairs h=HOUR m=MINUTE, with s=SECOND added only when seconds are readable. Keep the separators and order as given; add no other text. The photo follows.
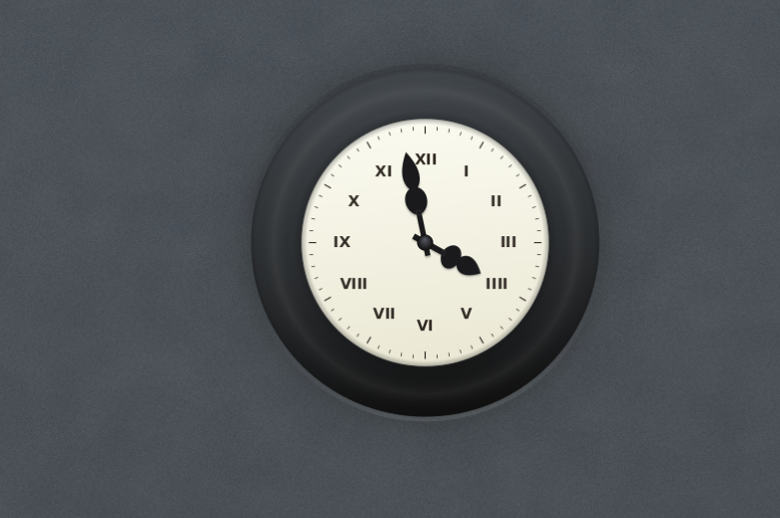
h=3 m=58
